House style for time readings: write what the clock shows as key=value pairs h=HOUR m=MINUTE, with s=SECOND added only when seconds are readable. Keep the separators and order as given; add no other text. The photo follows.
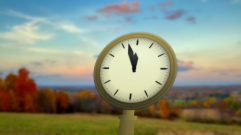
h=11 m=57
